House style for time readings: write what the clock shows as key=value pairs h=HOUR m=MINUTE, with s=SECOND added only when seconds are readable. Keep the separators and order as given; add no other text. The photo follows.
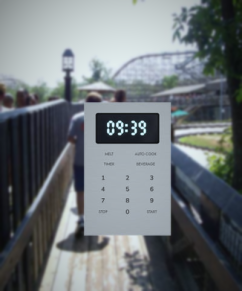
h=9 m=39
